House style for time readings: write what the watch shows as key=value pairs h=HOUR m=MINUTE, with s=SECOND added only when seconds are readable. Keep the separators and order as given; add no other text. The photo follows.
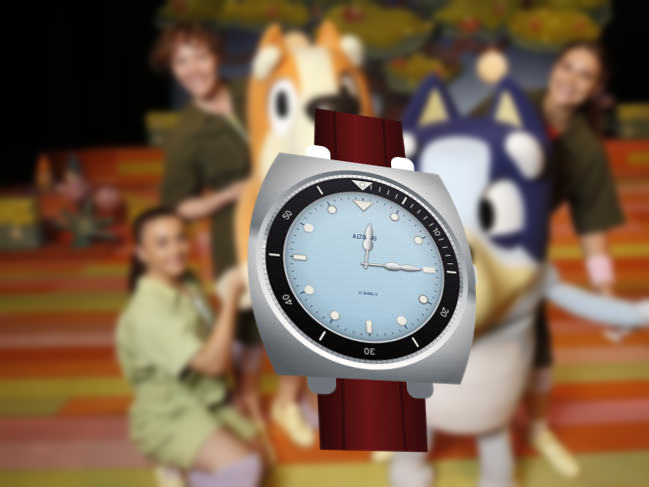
h=12 m=15
